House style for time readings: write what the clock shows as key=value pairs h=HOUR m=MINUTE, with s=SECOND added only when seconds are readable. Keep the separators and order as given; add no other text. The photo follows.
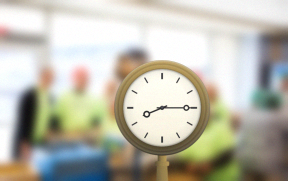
h=8 m=15
